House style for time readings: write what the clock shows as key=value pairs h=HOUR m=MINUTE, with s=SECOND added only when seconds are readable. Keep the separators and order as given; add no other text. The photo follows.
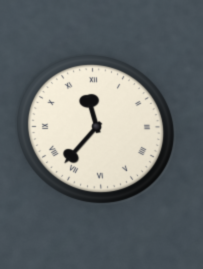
h=11 m=37
